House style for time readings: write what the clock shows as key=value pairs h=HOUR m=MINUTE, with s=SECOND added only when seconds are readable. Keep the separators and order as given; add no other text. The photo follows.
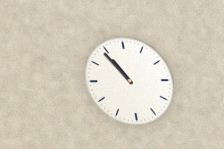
h=10 m=54
